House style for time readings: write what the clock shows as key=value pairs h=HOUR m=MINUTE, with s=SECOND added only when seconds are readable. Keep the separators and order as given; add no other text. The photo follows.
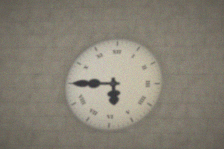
h=5 m=45
